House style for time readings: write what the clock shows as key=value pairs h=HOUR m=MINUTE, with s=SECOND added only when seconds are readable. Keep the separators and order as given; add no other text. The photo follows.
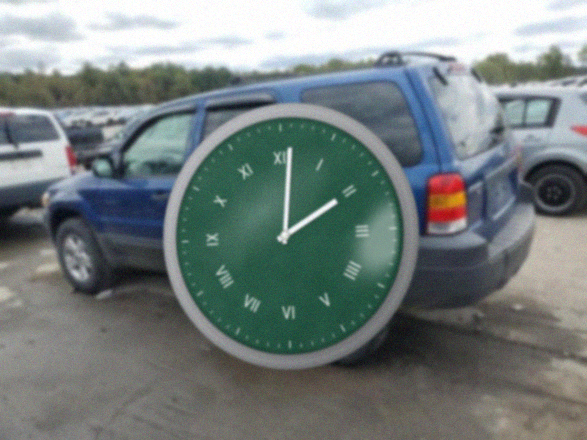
h=2 m=1
